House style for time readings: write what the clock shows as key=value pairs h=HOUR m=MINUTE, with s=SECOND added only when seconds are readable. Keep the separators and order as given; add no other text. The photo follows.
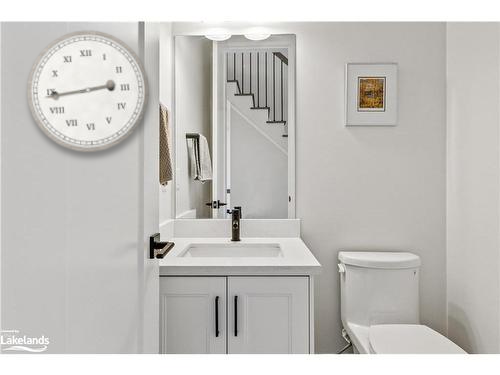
h=2 m=44
